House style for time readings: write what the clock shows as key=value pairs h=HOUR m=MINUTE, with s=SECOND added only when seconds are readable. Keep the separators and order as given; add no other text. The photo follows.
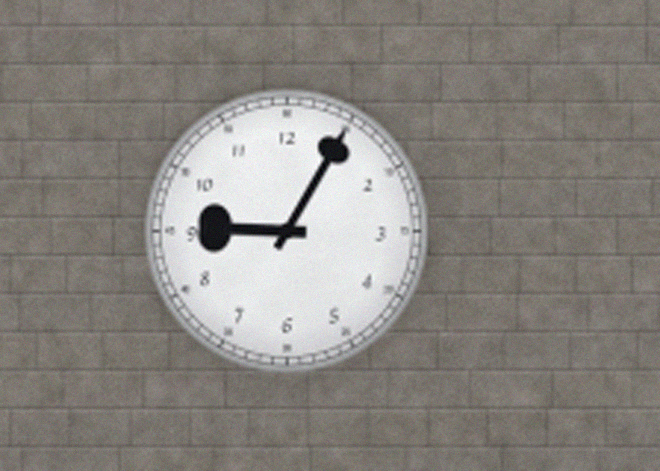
h=9 m=5
